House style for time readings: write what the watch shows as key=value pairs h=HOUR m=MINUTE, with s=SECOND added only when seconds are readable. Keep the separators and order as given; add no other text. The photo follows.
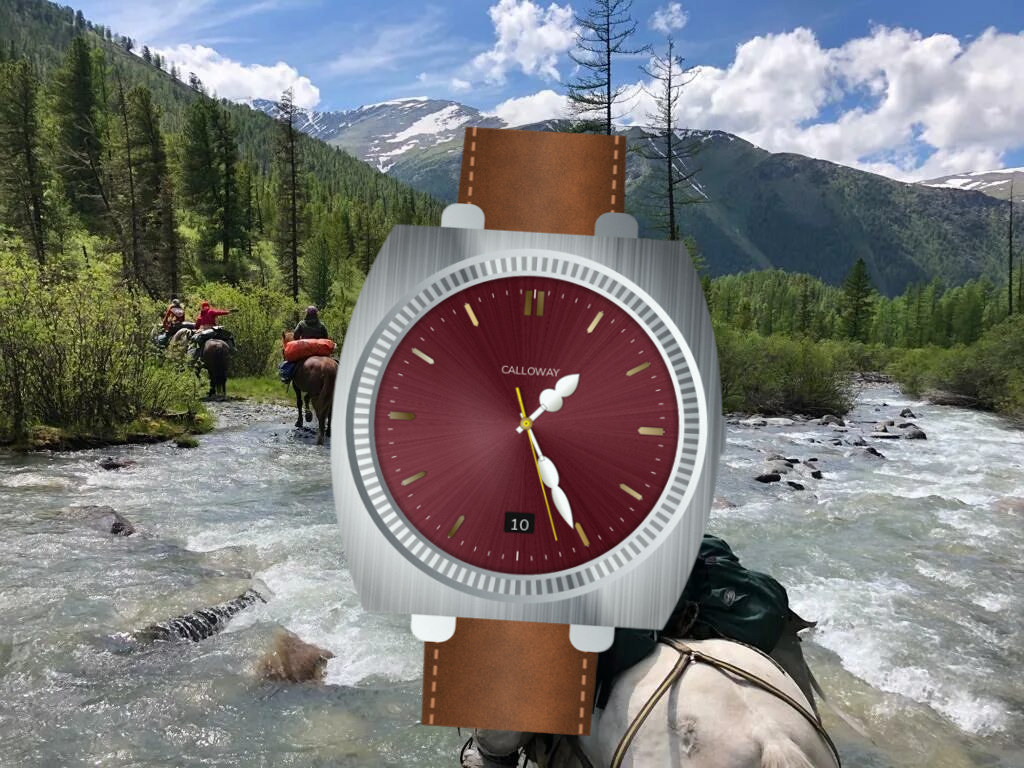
h=1 m=25 s=27
